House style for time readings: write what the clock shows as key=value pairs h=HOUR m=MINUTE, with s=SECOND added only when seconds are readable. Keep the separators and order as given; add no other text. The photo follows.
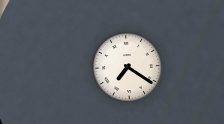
h=7 m=21
